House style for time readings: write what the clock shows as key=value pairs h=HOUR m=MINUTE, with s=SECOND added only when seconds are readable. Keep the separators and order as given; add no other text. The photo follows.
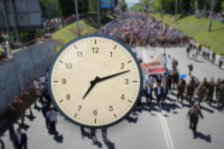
h=7 m=12
